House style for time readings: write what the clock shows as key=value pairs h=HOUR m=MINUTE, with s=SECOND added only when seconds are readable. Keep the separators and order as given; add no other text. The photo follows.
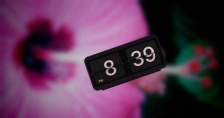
h=8 m=39
